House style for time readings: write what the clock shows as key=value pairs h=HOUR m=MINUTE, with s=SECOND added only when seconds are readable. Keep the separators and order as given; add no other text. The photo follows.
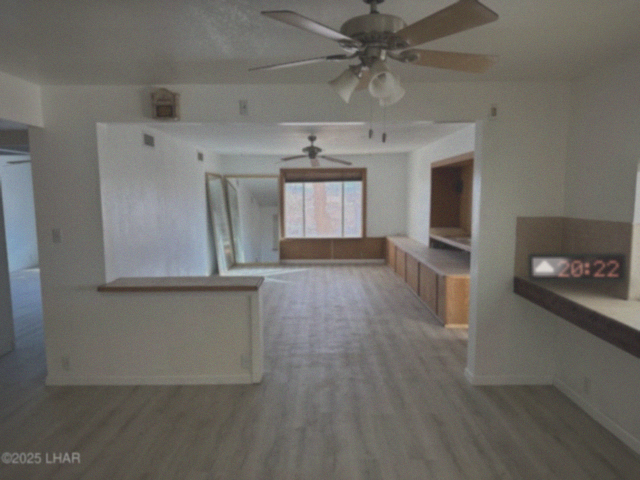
h=20 m=22
